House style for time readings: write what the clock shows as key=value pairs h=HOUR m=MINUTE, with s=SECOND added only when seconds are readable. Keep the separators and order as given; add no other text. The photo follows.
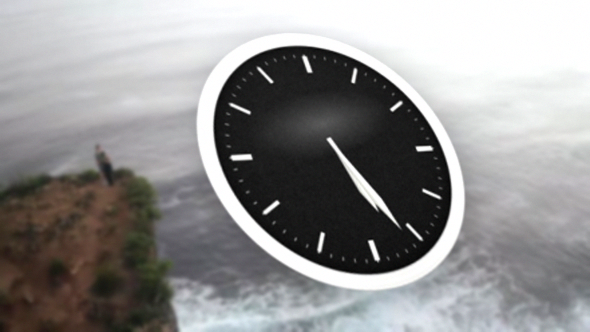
h=5 m=26
